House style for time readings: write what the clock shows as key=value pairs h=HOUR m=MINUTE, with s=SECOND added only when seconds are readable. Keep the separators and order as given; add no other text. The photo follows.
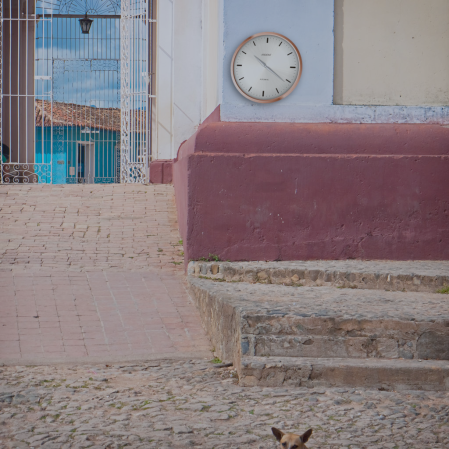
h=10 m=21
